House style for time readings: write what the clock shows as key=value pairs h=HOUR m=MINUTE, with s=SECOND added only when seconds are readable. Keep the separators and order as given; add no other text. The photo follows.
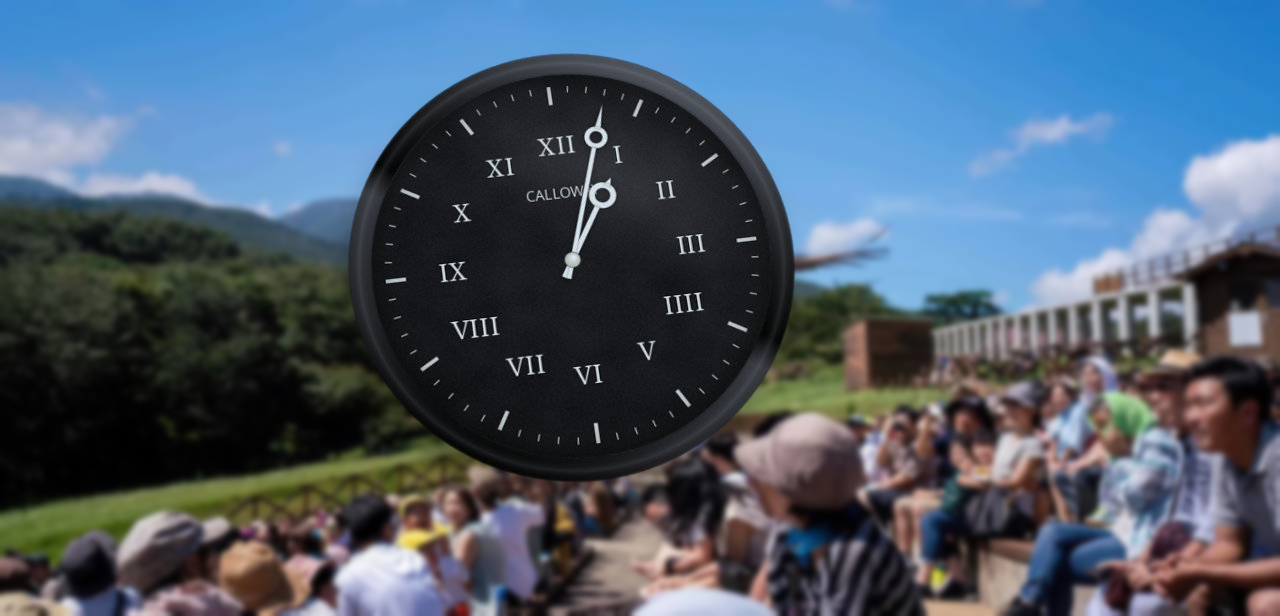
h=1 m=3
